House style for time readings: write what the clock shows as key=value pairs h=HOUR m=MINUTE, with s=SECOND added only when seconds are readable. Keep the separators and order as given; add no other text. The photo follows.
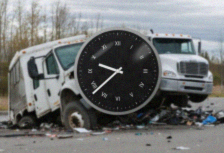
h=9 m=38
